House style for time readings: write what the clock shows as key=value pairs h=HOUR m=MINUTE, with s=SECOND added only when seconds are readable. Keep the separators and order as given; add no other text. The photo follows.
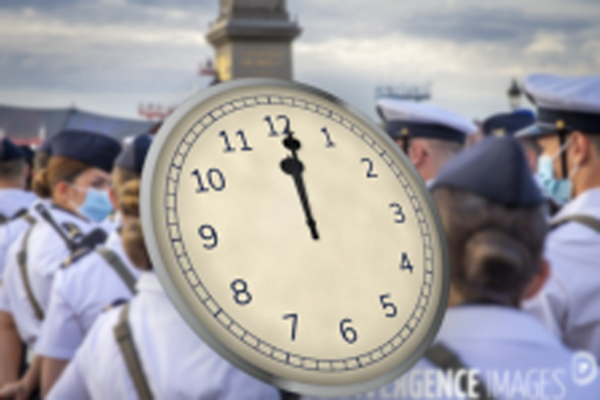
h=12 m=1
